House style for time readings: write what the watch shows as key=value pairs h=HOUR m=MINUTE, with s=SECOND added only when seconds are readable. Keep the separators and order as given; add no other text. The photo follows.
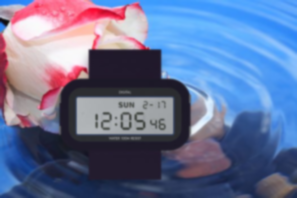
h=12 m=5 s=46
